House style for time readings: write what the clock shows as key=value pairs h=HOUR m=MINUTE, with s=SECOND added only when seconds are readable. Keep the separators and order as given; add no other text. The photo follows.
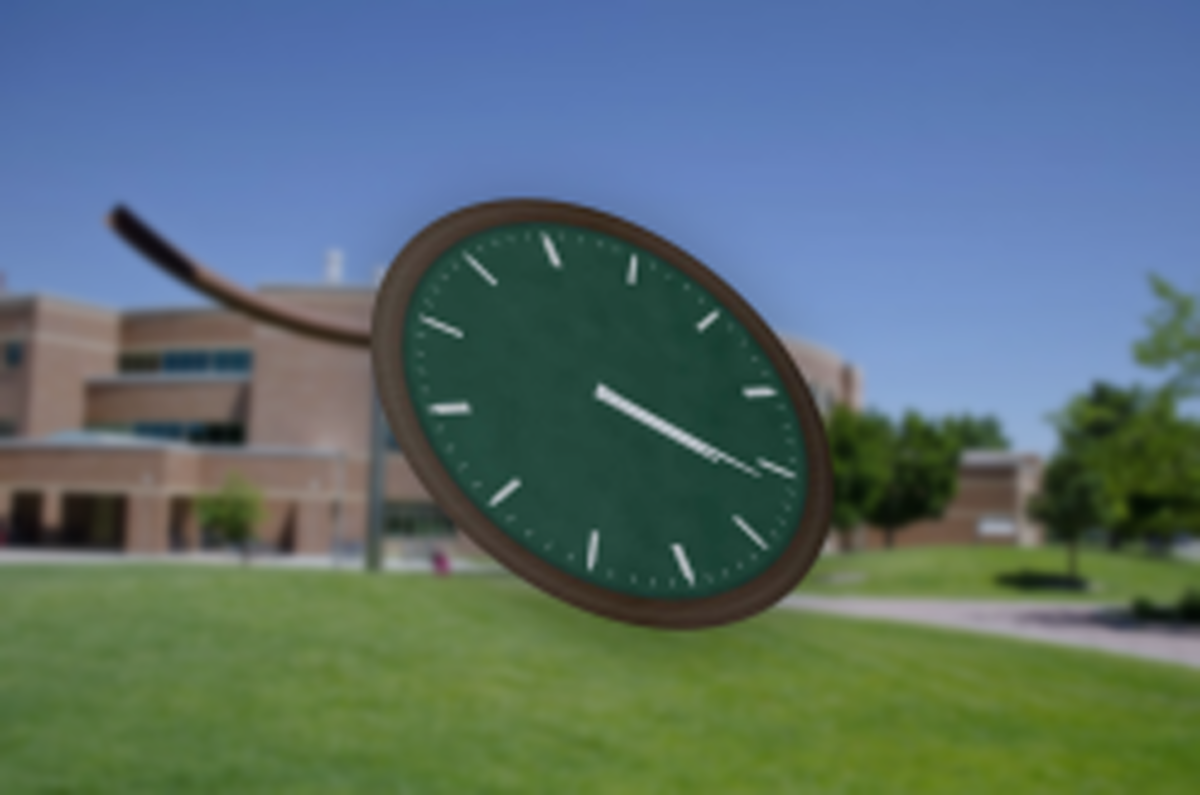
h=4 m=21
